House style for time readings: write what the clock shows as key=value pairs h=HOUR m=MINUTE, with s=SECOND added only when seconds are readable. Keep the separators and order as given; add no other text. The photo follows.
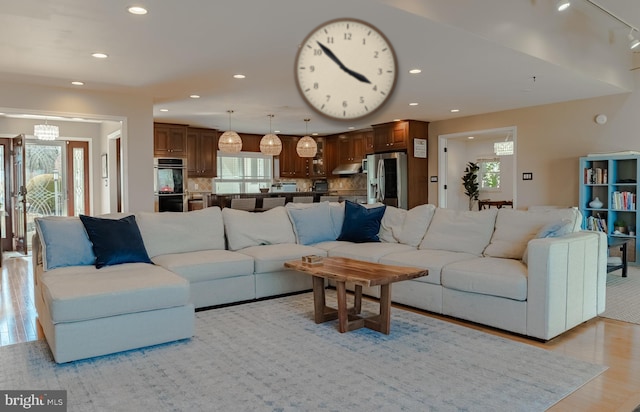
h=3 m=52
